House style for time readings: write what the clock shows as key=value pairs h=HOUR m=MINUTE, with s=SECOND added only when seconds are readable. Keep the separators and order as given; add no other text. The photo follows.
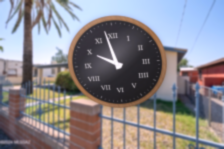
h=9 m=58
